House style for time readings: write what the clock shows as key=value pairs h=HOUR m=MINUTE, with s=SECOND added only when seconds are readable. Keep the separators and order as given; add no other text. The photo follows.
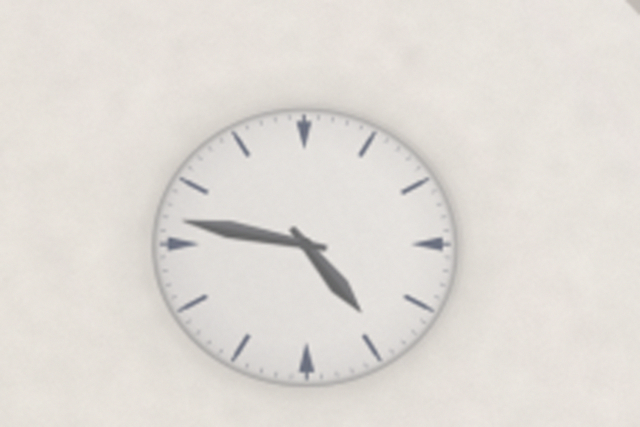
h=4 m=47
